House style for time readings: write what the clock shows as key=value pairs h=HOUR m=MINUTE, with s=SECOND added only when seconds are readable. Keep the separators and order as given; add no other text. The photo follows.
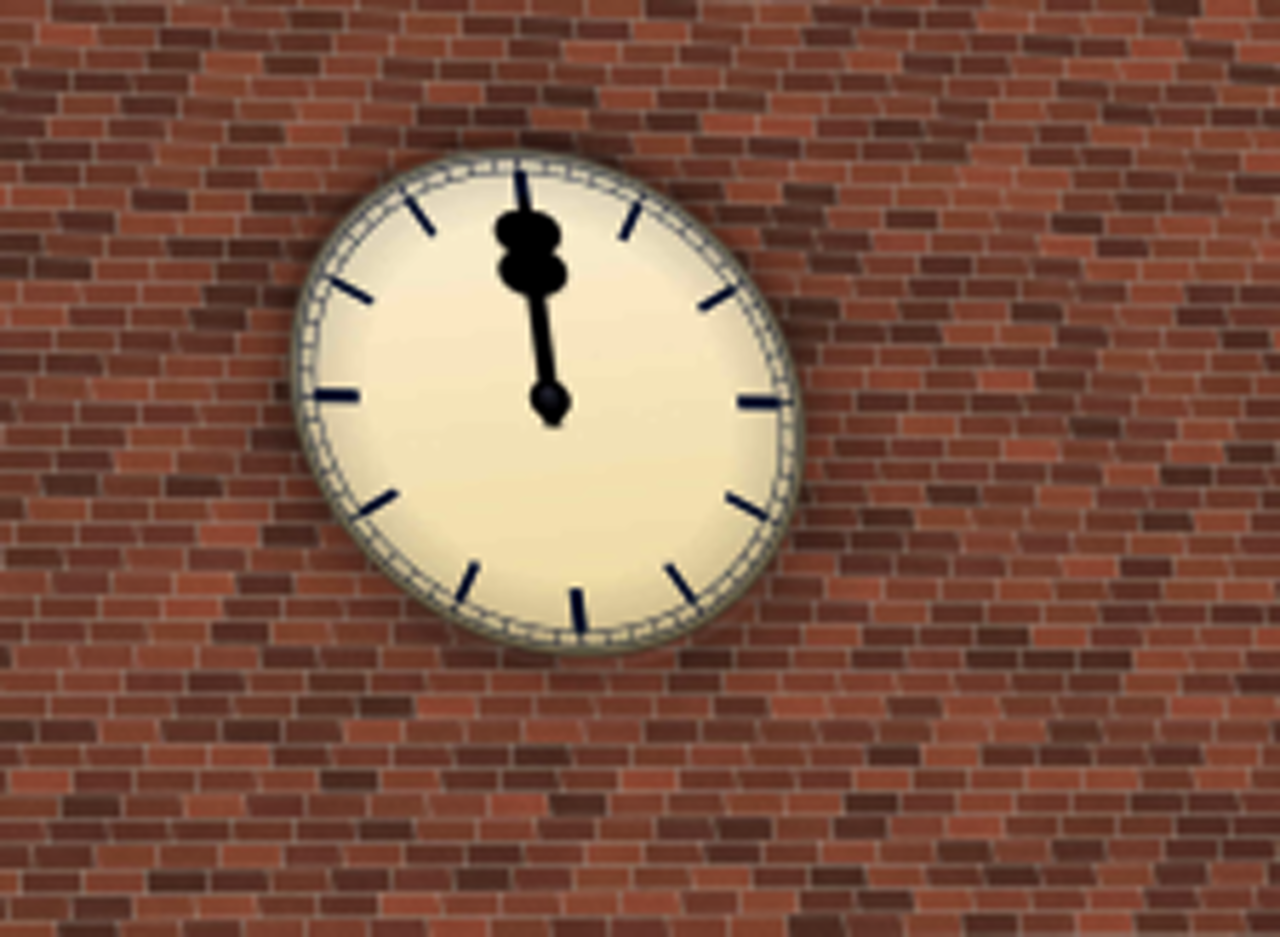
h=12 m=0
